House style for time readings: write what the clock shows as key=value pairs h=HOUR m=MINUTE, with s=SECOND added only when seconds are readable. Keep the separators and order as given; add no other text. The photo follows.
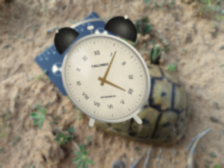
h=4 m=6
